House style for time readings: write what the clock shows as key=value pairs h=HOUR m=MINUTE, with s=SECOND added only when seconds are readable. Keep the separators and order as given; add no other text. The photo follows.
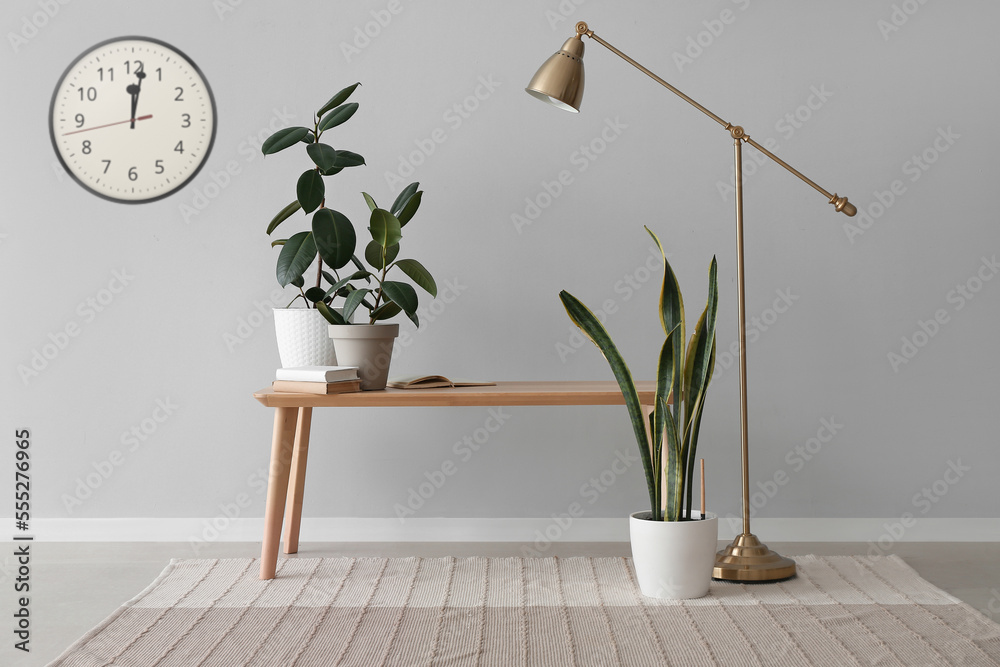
h=12 m=1 s=43
